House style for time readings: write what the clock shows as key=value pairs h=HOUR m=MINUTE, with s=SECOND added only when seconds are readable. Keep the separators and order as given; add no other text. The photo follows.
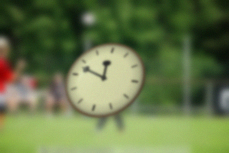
h=11 m=48
